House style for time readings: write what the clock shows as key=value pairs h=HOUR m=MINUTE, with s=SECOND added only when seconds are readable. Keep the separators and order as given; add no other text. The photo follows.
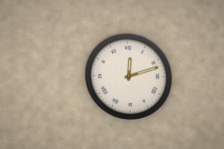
h=12 m=12
